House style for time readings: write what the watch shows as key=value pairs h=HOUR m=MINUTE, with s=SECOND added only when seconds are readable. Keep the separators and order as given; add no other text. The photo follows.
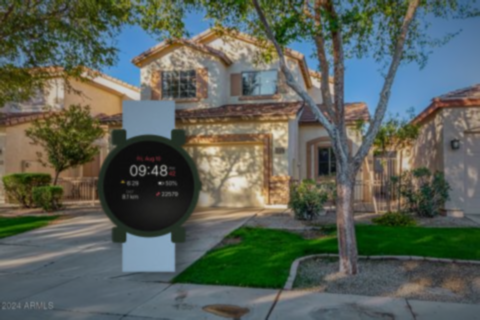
h=9 m=48
